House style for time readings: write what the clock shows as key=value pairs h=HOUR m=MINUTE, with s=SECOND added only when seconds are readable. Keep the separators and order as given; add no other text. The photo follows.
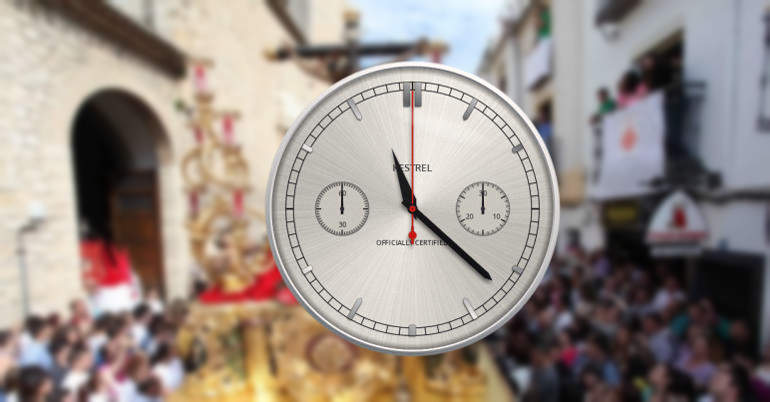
h=11 m=22
